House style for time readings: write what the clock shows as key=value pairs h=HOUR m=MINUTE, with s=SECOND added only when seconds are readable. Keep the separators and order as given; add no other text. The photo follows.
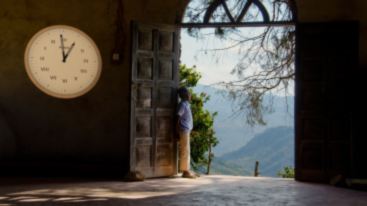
h=12 m=59
